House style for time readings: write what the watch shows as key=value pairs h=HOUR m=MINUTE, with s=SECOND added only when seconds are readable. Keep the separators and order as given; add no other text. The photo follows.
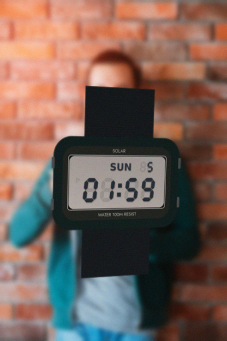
h=1 m=59
